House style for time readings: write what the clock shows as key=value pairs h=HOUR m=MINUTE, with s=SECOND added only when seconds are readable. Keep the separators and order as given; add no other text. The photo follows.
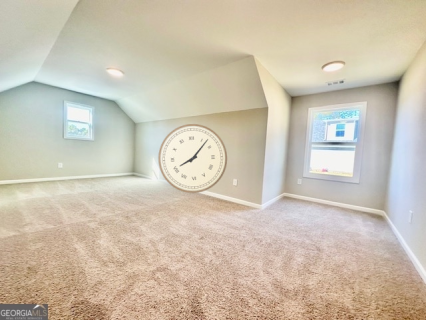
h=8 m=7
